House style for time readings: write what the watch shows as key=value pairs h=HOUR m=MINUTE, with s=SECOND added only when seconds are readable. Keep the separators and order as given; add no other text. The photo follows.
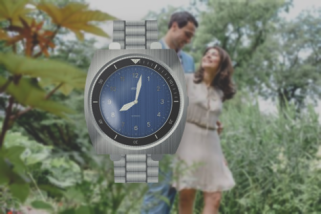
h=8 m=2
